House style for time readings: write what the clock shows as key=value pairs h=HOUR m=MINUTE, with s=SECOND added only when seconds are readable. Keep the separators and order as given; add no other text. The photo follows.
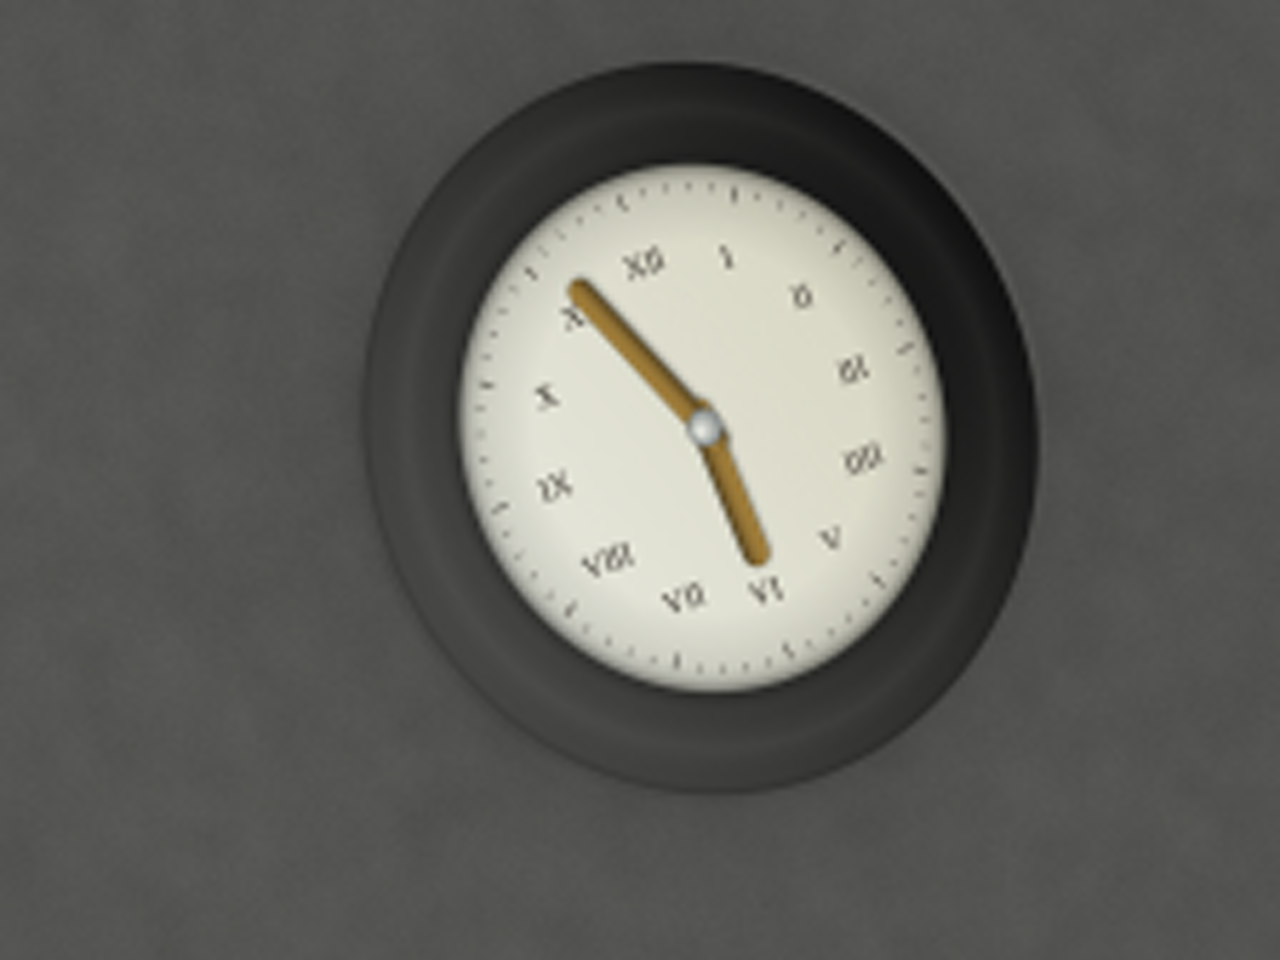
h=5 m=56
